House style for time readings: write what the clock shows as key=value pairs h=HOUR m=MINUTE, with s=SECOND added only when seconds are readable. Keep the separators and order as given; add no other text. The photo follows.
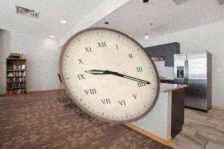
h=9 m=19
